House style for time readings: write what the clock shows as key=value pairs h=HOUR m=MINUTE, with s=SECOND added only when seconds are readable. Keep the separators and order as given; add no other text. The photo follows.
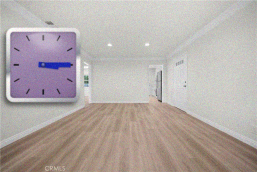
h=3 m=15
